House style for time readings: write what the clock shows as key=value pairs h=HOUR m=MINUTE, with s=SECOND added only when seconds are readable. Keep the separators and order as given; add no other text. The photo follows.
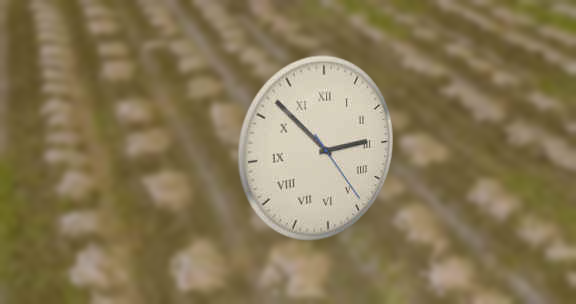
h=2 m=52 s=24
